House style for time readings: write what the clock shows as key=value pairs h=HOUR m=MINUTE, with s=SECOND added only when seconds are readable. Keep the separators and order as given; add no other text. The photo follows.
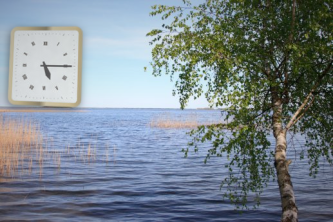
h=5 m=15
